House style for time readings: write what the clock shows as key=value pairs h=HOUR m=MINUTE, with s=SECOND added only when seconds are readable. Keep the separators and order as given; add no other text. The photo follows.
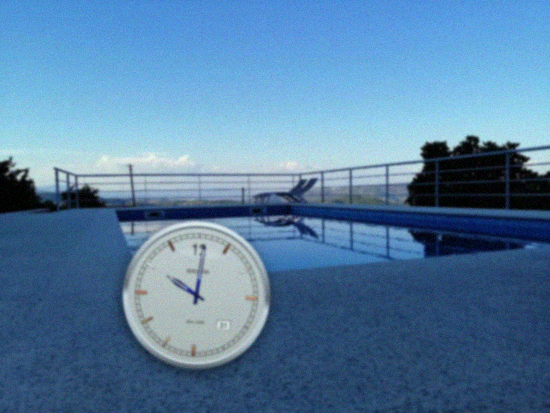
h=10 m=1
